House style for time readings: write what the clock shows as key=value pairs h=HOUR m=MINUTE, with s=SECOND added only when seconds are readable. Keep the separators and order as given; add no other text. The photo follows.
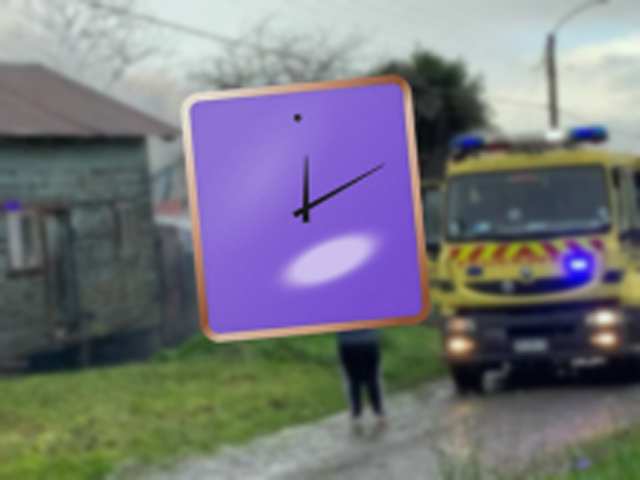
h=12 m=11
